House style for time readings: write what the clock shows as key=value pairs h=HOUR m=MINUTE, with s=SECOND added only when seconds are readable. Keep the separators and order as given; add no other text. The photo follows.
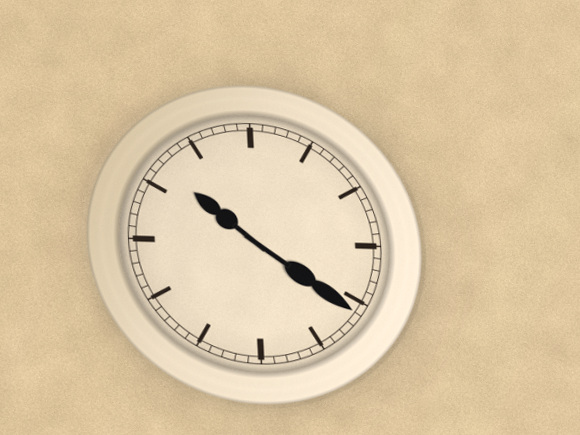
h=10 m=21
